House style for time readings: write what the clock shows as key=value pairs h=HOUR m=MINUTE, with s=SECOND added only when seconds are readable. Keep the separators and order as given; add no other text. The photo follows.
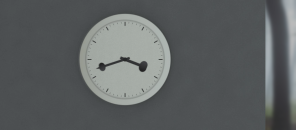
h=3 m=42
